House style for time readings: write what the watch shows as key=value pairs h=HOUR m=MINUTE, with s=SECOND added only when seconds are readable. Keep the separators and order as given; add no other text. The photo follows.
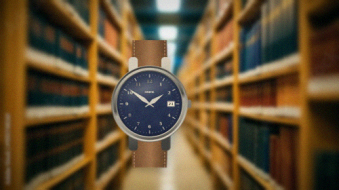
h=1 m=51
